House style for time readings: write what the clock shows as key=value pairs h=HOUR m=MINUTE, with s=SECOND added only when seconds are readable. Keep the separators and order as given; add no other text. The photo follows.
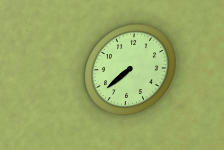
h=7 m=38
